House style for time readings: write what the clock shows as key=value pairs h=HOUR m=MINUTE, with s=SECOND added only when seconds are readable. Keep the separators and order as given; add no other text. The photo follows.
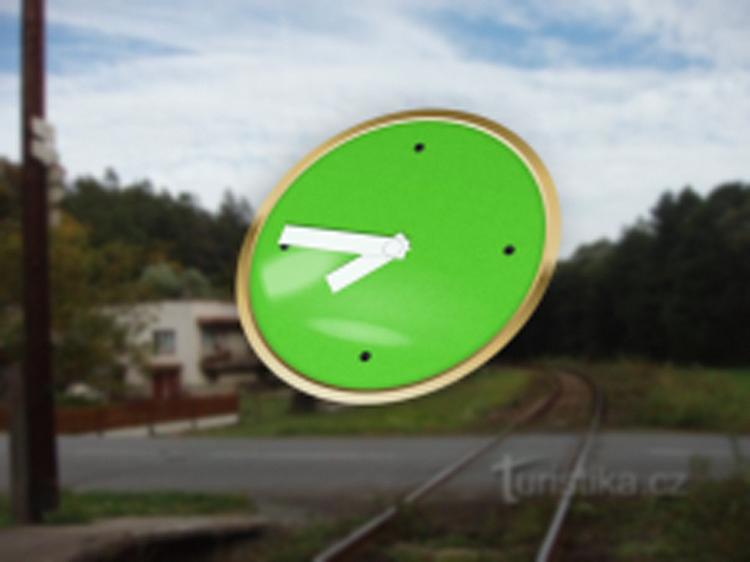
h=7 m=46
